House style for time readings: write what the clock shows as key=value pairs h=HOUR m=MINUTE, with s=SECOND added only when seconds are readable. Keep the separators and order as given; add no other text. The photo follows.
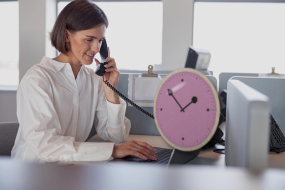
h=1 m=53
